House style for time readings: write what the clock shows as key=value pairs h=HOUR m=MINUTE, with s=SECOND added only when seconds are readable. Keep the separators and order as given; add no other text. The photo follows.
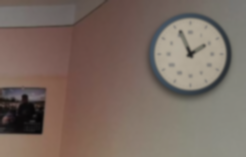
h=1 m=56
